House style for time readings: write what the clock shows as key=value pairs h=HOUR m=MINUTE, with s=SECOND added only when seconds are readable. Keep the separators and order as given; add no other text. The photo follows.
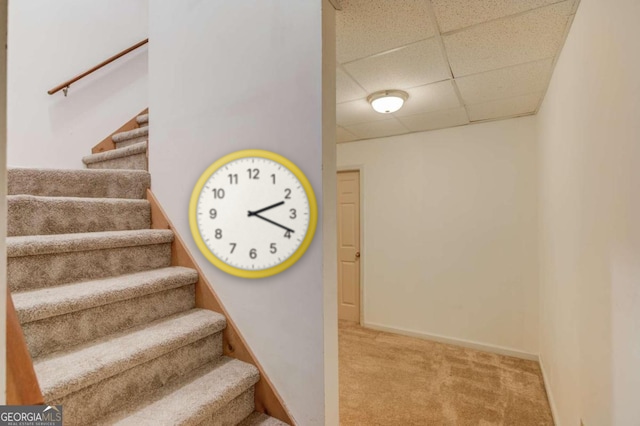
h=2 m=19
